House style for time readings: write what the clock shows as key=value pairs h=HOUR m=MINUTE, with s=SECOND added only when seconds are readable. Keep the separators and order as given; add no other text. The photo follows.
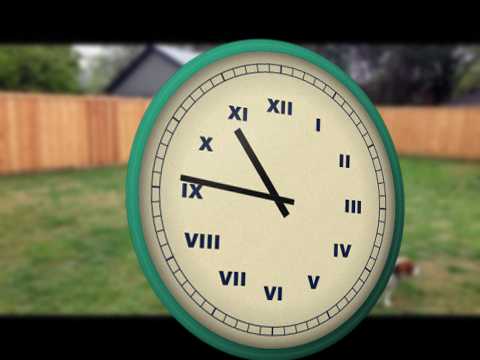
h=10 m=46
